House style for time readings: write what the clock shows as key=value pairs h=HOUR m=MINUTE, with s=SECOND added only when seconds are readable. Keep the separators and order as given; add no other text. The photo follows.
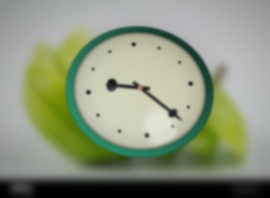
h=9 m=23
